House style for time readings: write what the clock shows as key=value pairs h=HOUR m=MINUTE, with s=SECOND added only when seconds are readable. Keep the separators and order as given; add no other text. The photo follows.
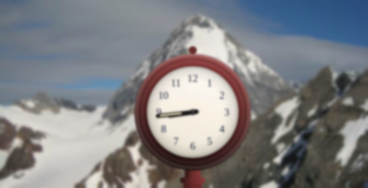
h=8 m=44
